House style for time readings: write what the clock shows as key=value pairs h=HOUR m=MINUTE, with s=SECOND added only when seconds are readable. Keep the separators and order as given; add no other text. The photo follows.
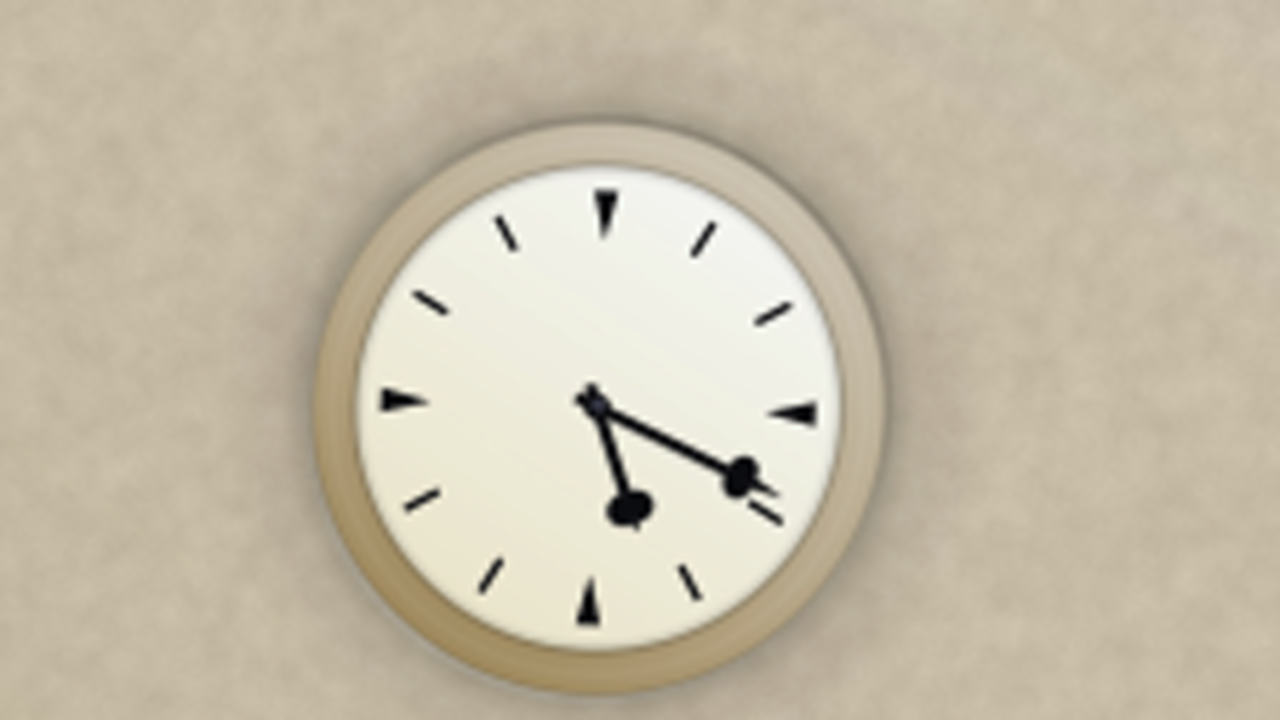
h=5 m=19
